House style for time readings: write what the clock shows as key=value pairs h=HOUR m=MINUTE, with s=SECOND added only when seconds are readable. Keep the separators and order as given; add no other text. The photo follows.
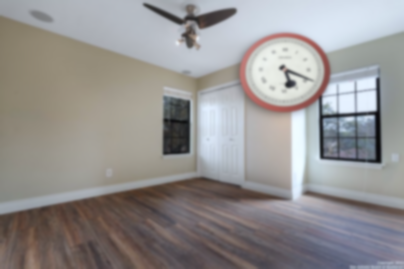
h=5 m=19
